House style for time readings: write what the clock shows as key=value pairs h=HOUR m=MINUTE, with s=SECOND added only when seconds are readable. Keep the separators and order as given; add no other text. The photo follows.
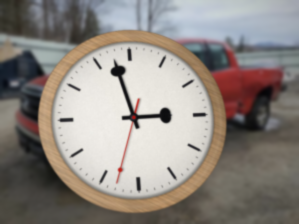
h=2 m=57 s=33
